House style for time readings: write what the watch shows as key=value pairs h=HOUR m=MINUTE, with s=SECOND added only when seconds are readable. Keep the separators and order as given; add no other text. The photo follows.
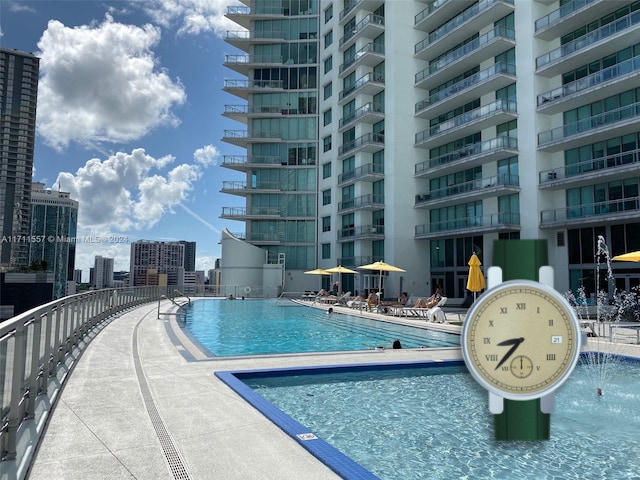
h=8 m=37
